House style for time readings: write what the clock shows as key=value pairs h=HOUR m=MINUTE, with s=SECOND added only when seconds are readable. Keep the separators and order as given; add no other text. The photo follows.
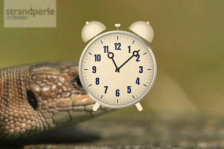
h=11 m=8
